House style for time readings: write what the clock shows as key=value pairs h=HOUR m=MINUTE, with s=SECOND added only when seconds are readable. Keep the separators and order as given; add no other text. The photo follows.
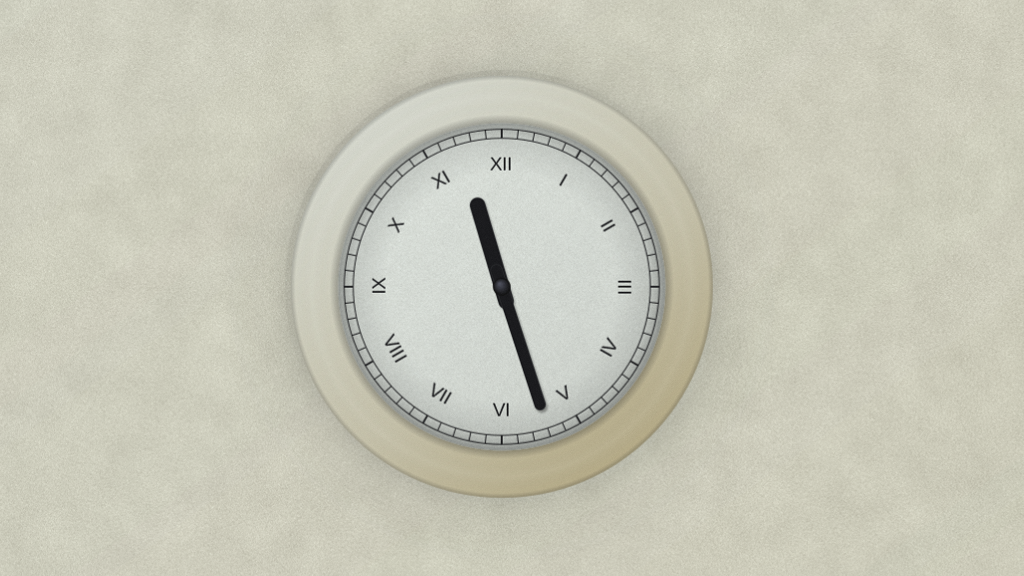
h=11 m=27
